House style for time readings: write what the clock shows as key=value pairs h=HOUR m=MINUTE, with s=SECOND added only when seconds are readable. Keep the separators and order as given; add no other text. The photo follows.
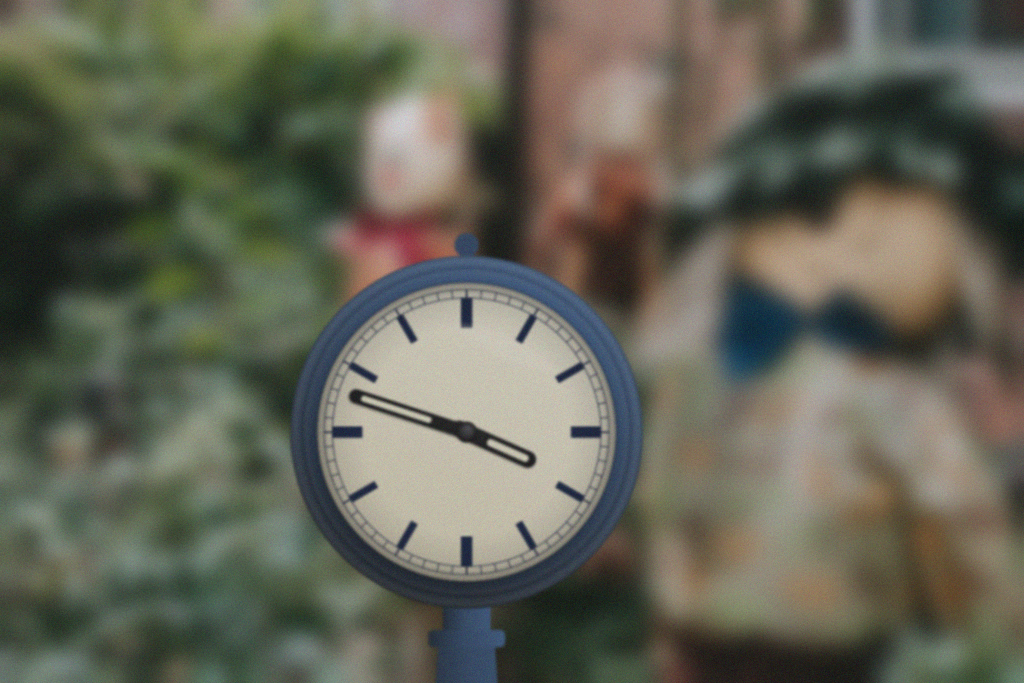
h=3 m=48
